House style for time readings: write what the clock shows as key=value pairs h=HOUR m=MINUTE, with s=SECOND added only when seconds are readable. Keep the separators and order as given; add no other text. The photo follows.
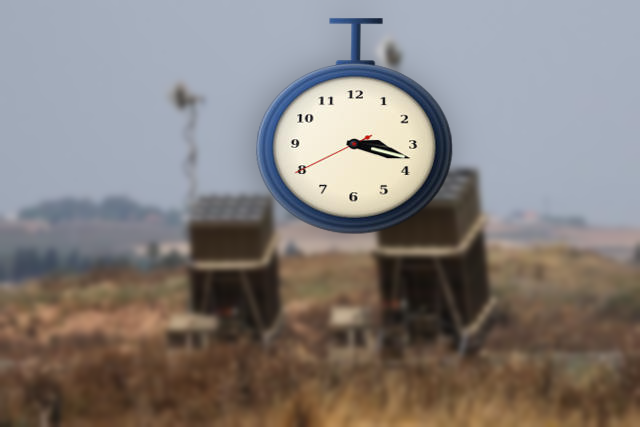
h=3 m=17 s=40
